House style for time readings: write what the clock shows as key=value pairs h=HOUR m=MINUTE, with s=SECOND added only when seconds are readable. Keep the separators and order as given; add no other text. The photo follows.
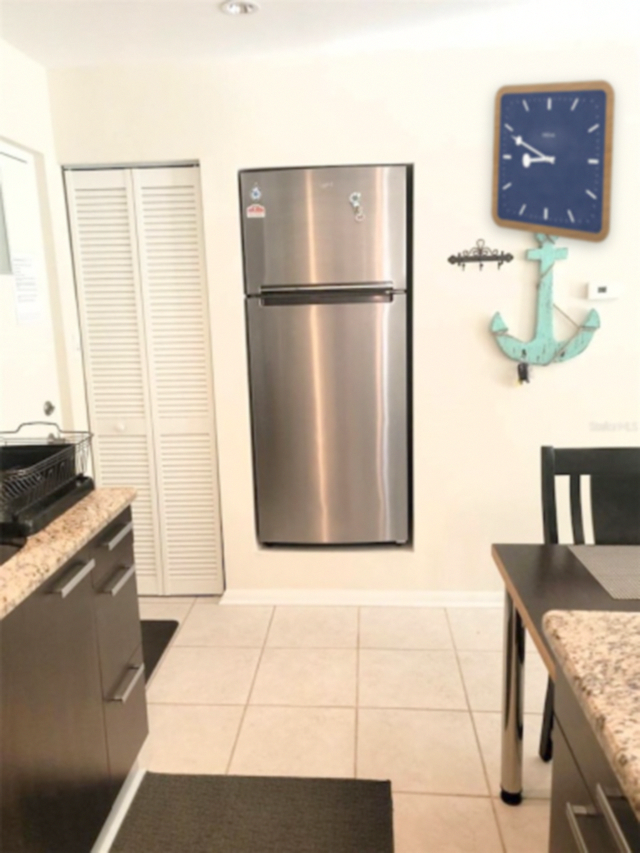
h=8 m=49
